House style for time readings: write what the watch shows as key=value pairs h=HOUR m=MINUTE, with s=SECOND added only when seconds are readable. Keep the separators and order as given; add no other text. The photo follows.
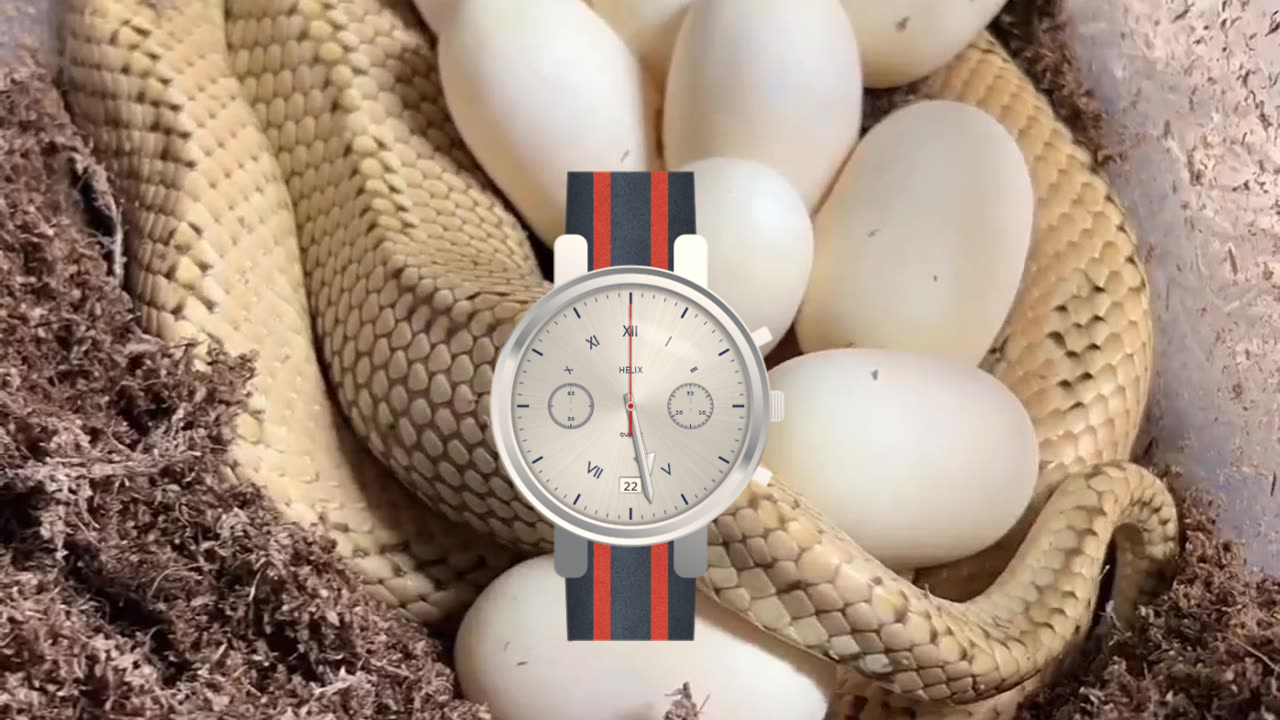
h=5 m=28
